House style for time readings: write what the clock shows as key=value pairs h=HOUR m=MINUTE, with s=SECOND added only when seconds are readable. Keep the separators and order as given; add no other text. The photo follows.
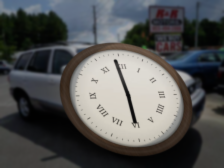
h=5 m=59
